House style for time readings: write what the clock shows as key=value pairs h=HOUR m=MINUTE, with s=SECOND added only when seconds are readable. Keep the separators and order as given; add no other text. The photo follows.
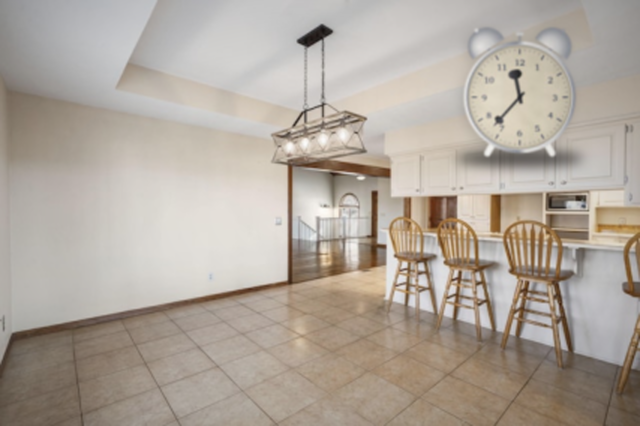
h=11 m=37
